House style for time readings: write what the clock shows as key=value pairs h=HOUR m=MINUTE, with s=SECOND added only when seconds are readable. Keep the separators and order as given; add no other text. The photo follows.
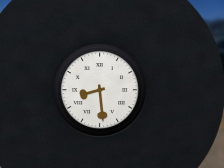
h=8 m=29
